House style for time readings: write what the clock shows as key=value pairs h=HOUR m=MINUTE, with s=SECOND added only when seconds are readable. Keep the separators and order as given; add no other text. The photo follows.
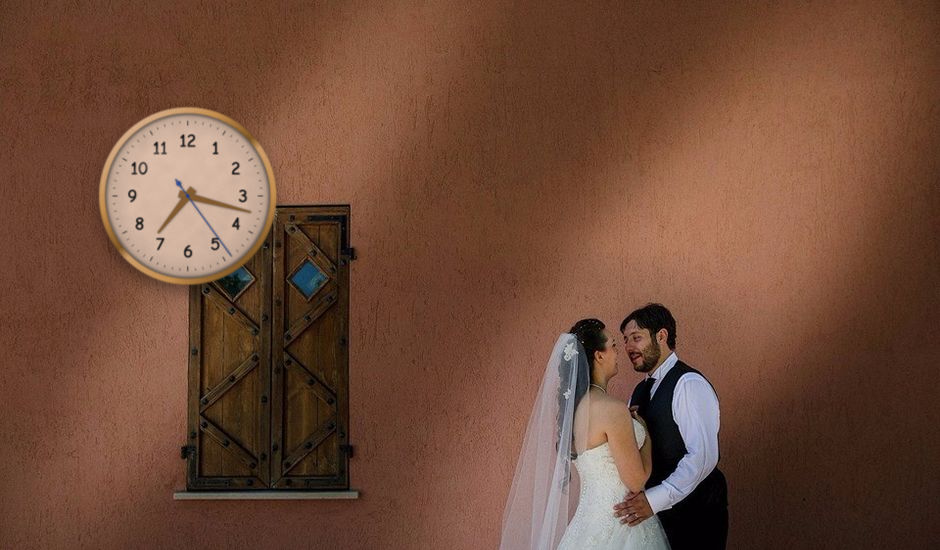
h=7 m=17 s=24
